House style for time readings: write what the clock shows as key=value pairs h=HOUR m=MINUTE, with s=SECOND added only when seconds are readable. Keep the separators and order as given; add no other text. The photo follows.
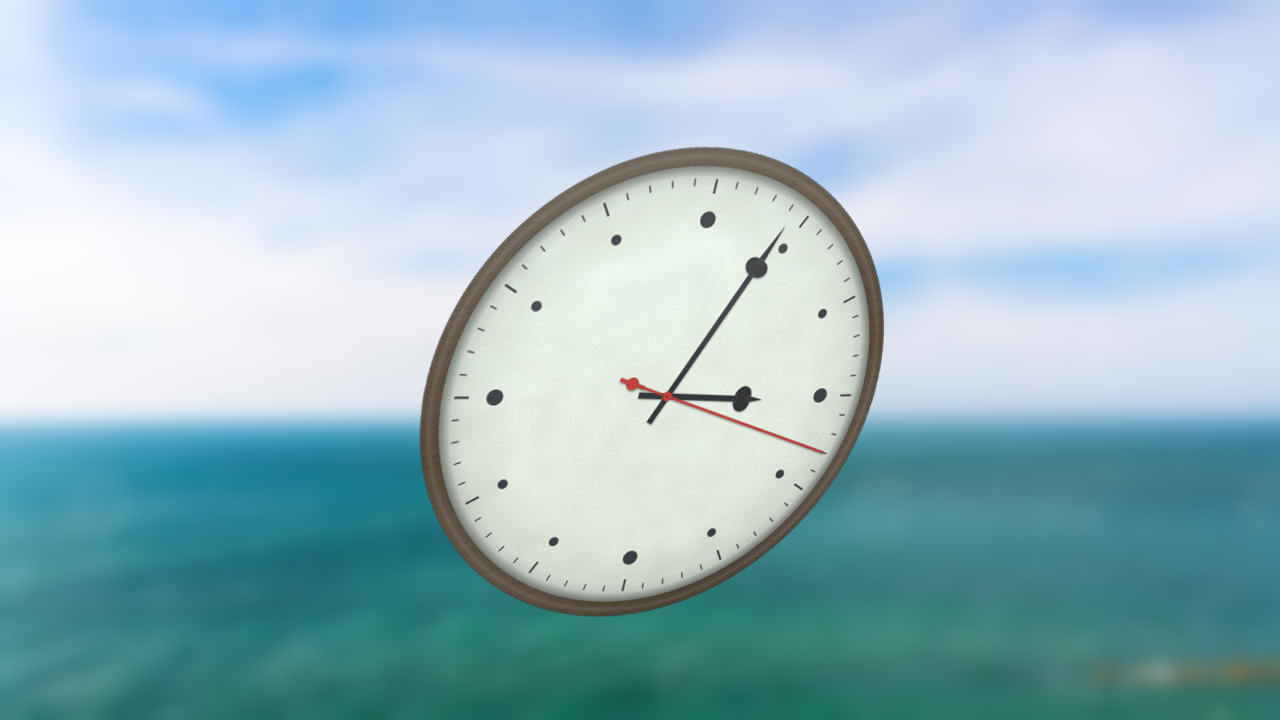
h=3 m=4 s=18
